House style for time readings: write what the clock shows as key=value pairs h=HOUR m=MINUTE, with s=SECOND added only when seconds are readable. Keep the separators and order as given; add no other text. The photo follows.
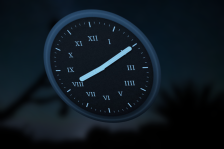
h=8 m=10
